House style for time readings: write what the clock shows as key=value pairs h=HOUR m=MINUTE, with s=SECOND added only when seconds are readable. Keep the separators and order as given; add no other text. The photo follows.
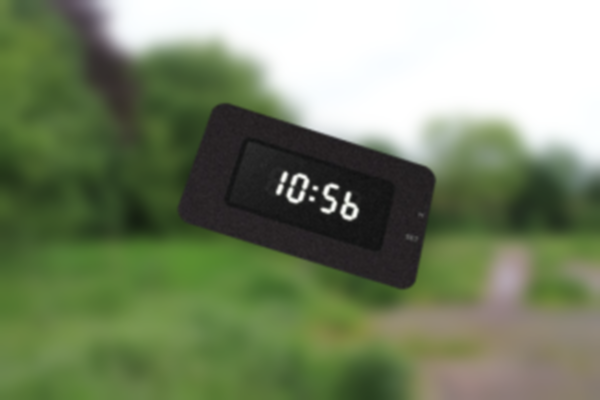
h=10 m=56
